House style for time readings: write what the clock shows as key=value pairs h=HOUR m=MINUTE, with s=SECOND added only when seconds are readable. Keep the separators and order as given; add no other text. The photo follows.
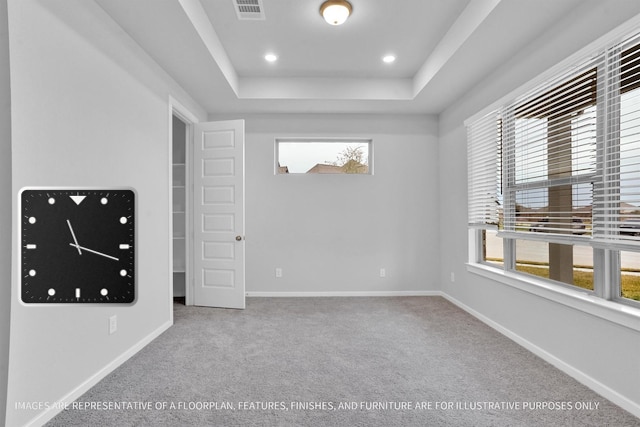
h=11 m=18
